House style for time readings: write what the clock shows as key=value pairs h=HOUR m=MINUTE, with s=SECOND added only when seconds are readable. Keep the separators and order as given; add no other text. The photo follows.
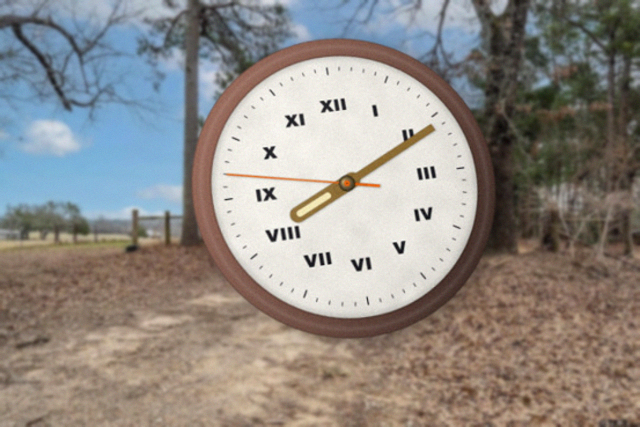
h=8 m=10 s=47
